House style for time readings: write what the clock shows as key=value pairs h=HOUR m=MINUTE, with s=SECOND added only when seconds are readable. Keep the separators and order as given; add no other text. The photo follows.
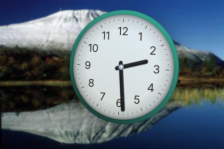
h=2 m=29
